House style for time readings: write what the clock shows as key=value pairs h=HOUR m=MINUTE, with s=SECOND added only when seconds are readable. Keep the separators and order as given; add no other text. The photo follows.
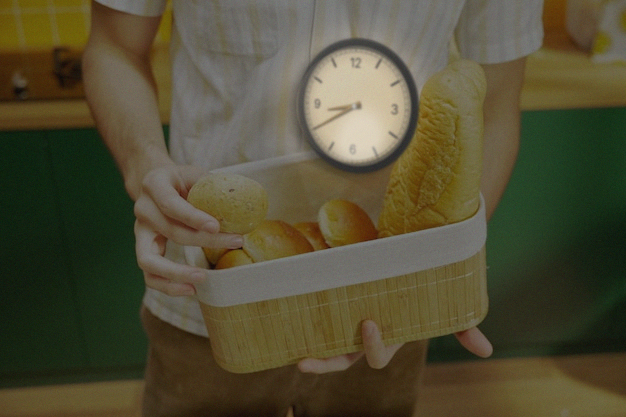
h=8 m=40
